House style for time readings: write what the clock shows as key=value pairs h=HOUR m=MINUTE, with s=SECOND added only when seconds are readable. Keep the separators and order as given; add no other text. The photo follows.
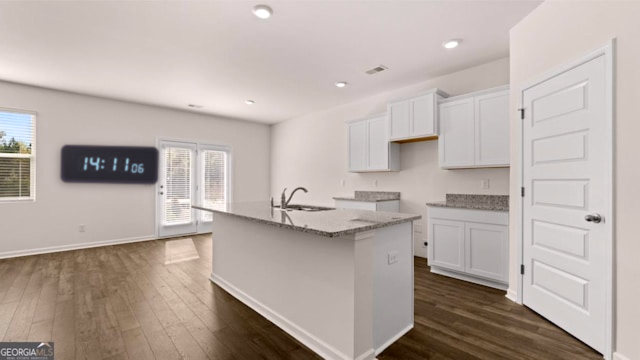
h=14 m=11
